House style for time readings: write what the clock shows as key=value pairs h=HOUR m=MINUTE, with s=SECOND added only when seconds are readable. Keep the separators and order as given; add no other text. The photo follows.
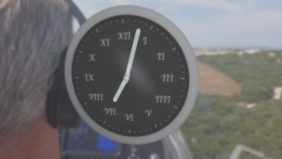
h=7 m=3
